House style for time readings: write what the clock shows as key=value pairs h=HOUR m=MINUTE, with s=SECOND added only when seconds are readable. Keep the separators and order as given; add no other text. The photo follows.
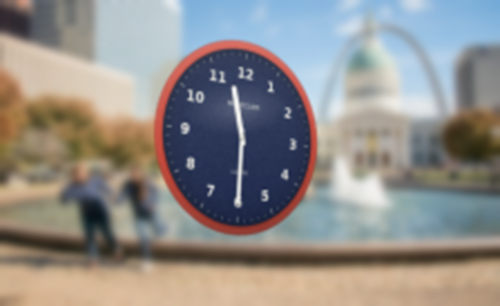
h=11 m=30
